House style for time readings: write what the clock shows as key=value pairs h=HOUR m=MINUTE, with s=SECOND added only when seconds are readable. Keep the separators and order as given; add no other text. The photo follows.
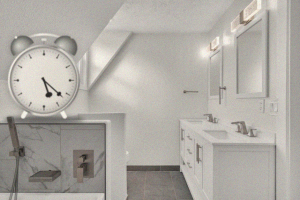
h=5 m=22
